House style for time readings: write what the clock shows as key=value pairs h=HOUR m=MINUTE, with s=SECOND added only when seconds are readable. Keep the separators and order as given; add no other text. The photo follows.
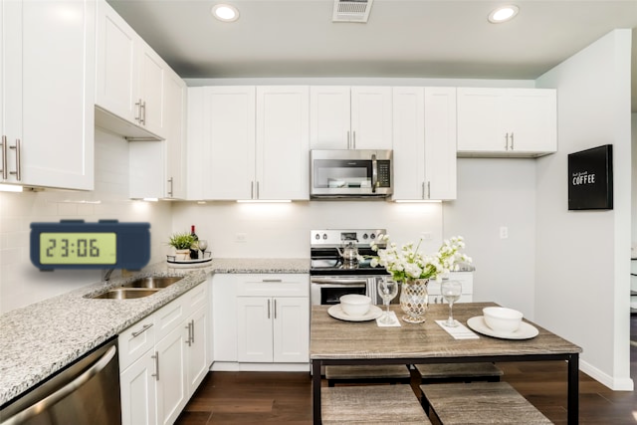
h=23 m=6
